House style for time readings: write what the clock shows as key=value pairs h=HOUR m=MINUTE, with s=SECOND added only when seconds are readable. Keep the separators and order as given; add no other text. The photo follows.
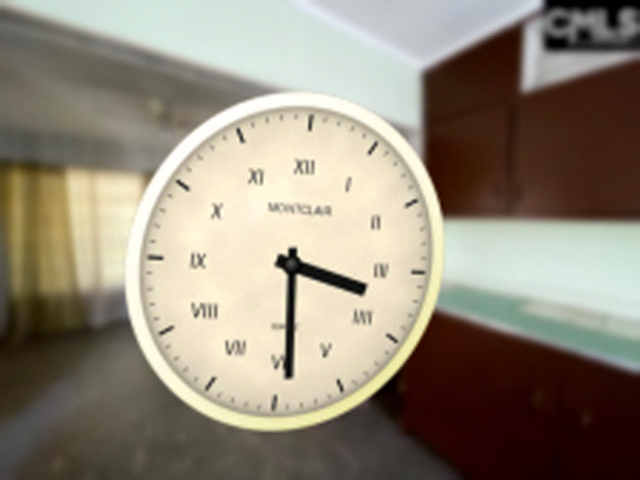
h=3 m=29
